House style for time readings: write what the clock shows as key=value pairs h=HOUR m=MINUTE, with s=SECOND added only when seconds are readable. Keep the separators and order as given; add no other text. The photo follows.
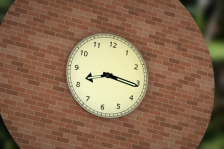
h=8 m=16
